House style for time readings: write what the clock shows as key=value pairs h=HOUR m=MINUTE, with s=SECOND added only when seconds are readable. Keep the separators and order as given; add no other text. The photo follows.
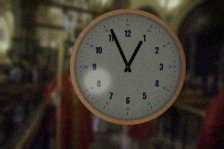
h=12 m=56
